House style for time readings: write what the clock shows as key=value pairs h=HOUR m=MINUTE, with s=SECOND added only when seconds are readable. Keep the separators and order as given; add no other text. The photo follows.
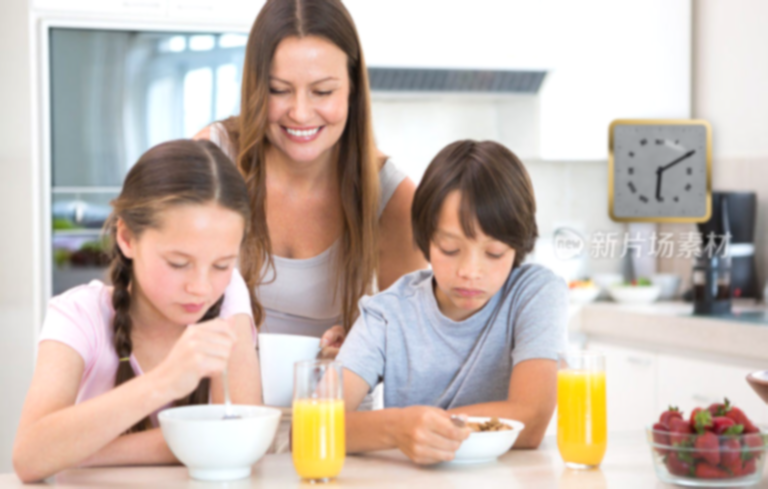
h=6 m=10
